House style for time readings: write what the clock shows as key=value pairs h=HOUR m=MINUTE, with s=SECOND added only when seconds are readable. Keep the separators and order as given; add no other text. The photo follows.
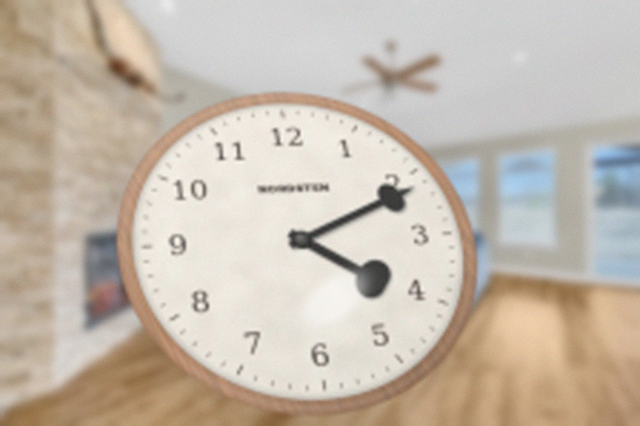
h=4 m=11
